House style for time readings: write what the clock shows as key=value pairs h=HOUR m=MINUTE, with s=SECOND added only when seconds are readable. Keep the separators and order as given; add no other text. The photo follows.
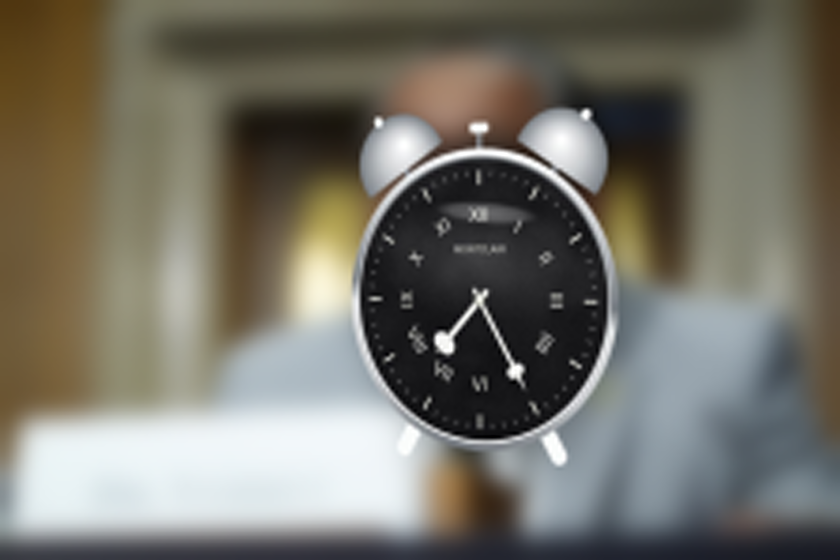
h=7 m=25
